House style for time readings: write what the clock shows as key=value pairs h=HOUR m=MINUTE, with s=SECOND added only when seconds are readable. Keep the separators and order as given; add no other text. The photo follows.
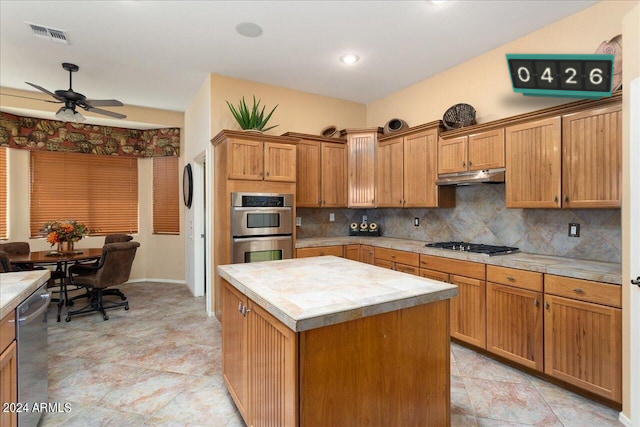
h=4 m=26
